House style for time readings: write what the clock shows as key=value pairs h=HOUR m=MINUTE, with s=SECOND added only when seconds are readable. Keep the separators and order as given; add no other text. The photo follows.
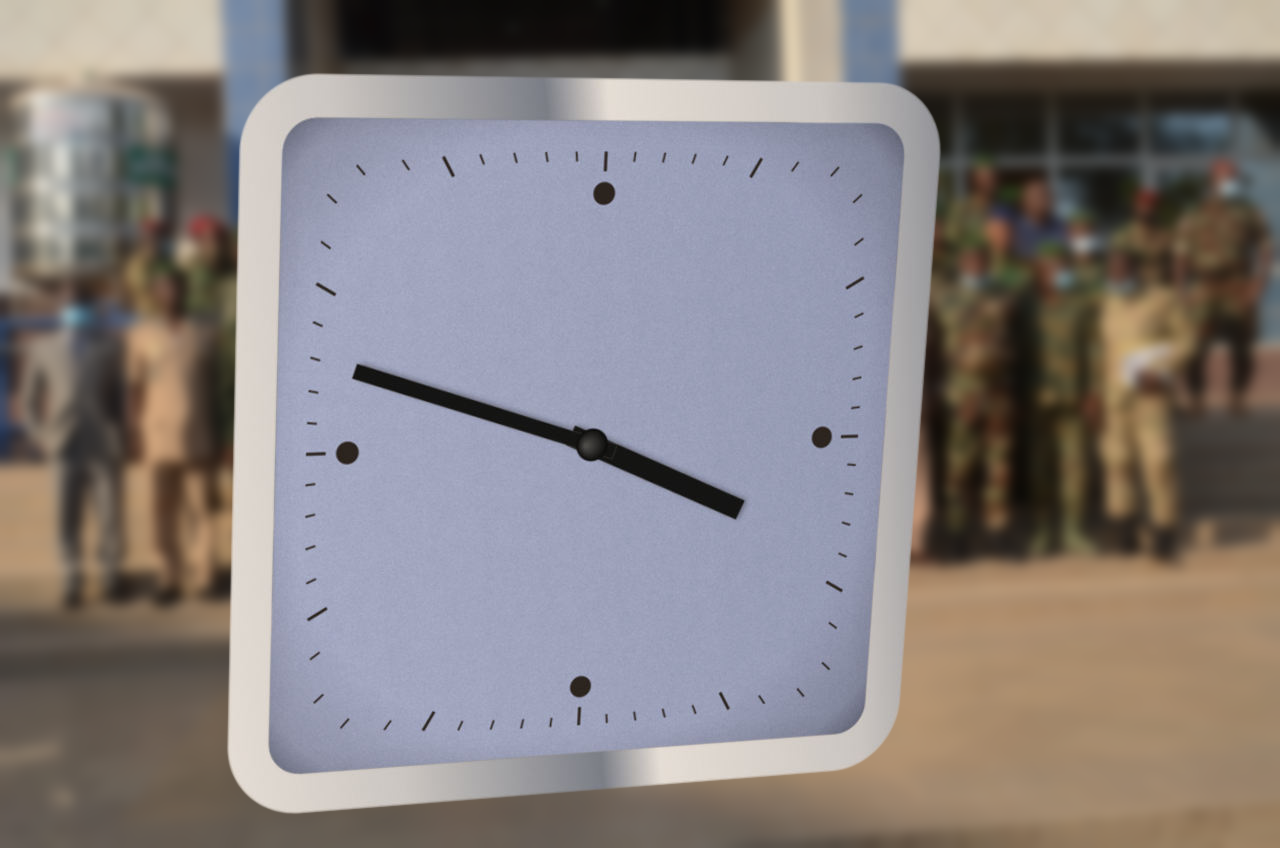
h=3 m=48
